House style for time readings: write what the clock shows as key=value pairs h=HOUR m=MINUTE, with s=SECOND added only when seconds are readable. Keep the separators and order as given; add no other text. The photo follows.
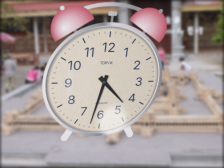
h=4 m=32
